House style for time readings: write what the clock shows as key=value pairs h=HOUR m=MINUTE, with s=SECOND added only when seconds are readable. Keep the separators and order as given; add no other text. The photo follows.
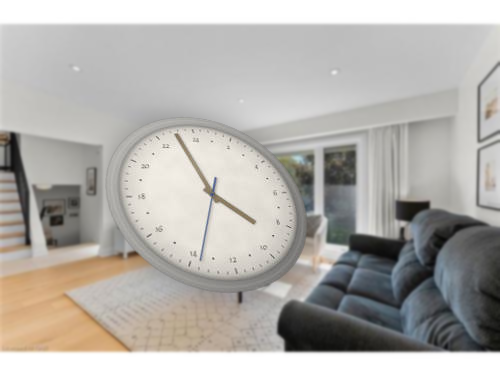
h=8 m=57 s=34
